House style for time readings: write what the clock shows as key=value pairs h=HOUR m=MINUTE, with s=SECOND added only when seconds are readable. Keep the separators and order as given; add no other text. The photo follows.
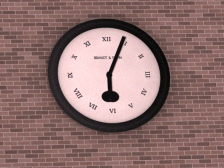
h=6 m=4
